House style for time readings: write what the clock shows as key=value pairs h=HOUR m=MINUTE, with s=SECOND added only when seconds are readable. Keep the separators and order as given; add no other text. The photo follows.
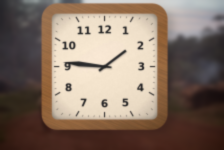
h=1 m=46
